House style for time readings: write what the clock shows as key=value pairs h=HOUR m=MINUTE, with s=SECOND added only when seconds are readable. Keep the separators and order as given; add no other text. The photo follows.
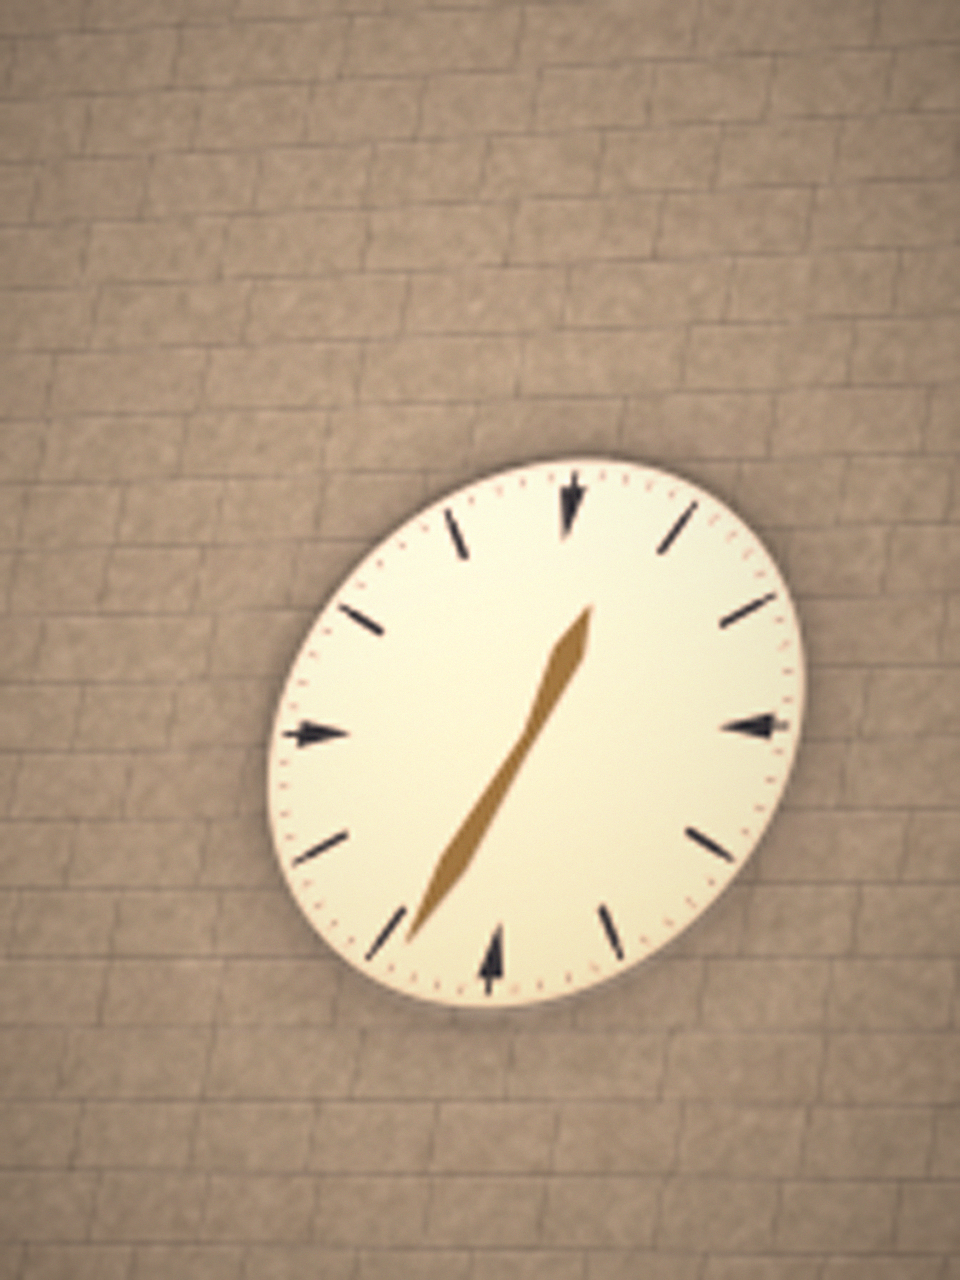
h=12 m=34
